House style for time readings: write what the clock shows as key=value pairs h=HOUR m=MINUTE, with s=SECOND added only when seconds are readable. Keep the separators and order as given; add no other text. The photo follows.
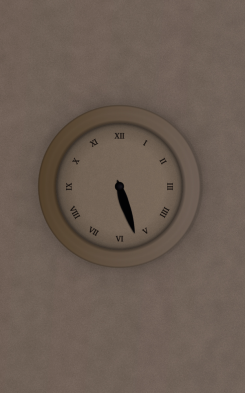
h=5 m=27
